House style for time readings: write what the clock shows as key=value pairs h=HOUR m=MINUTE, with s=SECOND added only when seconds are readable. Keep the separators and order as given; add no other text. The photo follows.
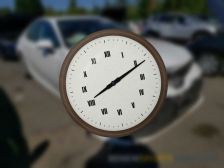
h=8 m=11
